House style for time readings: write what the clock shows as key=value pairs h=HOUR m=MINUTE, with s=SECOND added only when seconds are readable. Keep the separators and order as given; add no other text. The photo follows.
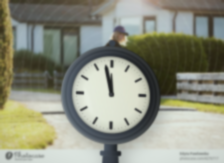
h=11 m=58
